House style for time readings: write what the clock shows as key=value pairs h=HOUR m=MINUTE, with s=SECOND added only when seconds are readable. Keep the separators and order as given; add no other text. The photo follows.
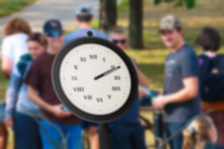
h=2 m=11
